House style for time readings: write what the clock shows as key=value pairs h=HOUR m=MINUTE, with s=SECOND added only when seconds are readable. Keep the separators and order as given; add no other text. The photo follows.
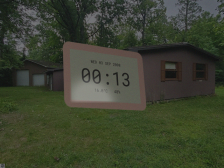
h=0 m=13
